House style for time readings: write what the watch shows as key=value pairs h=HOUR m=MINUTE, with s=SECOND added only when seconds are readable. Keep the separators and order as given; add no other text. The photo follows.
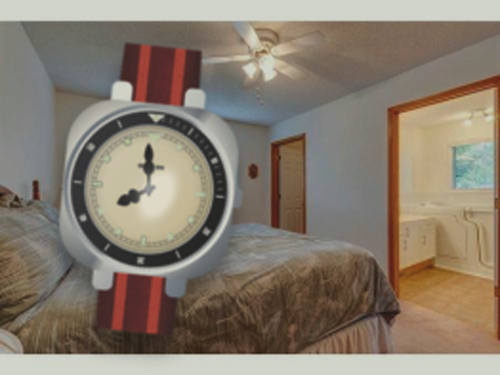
h=7 m=59
